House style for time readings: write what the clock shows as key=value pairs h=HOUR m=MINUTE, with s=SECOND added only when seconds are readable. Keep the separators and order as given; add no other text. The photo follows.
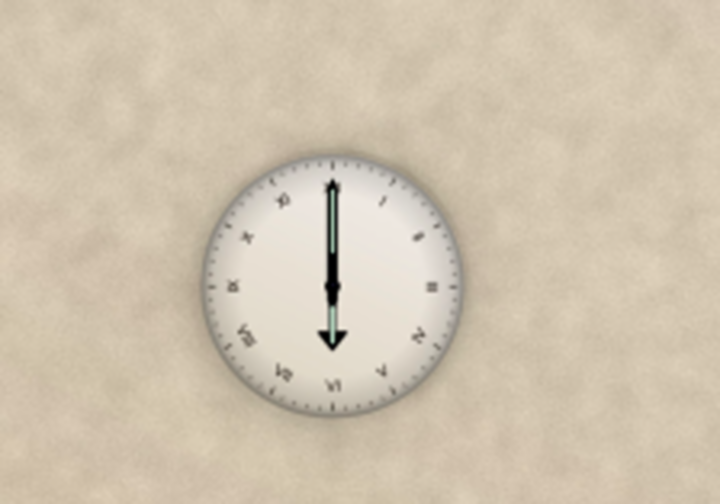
h=6 m=0
